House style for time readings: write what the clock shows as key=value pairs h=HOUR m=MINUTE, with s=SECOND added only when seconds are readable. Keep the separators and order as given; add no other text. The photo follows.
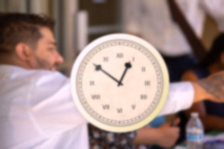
h=12 m=51
